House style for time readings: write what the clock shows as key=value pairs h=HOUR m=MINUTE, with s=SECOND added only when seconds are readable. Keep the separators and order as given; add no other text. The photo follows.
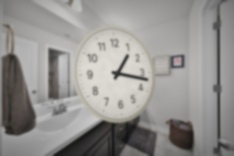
h=1 m=17
